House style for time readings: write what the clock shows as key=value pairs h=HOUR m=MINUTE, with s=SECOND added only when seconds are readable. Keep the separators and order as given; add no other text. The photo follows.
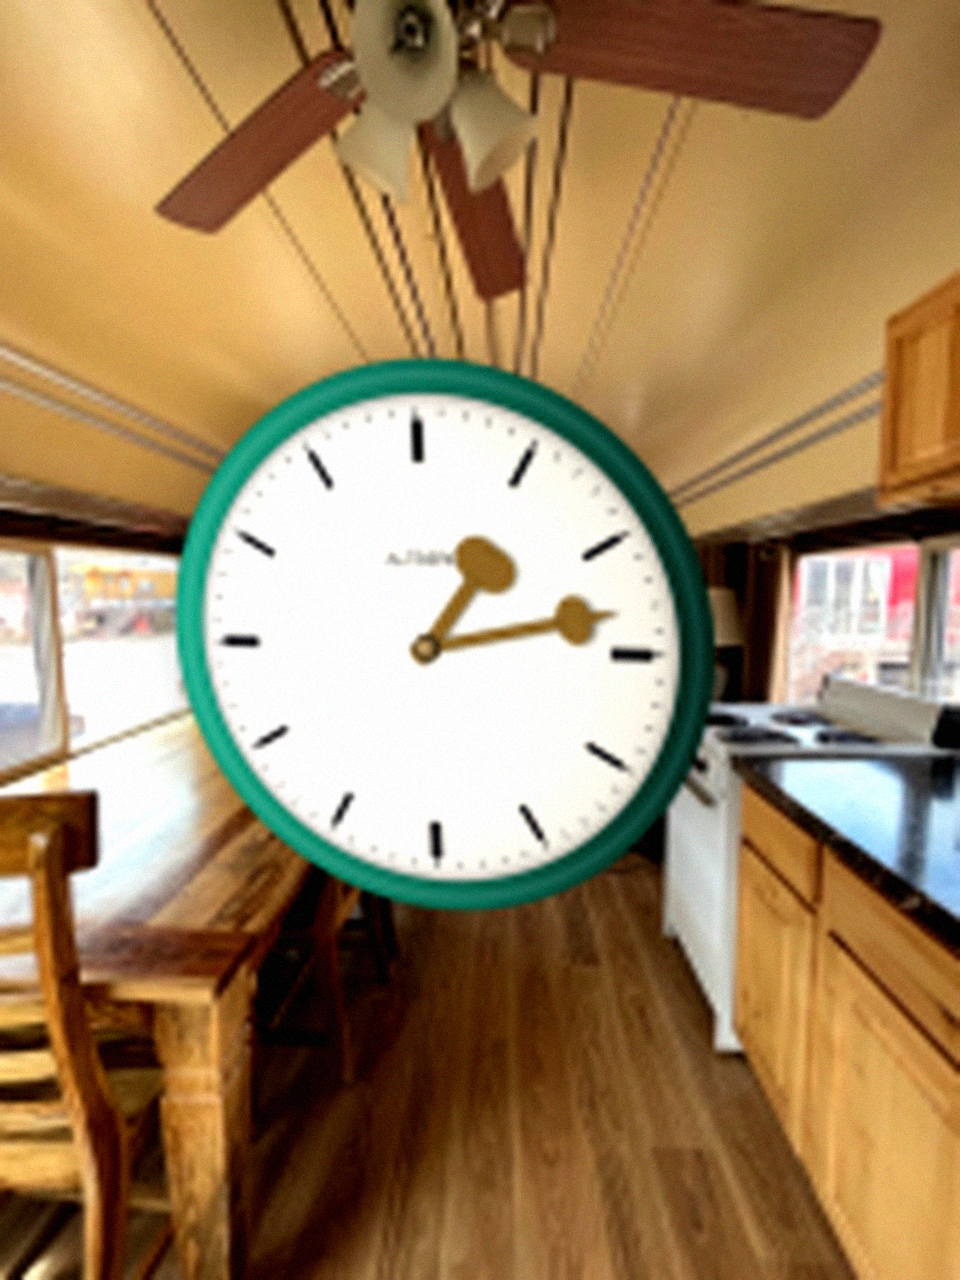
h=1 m=13
